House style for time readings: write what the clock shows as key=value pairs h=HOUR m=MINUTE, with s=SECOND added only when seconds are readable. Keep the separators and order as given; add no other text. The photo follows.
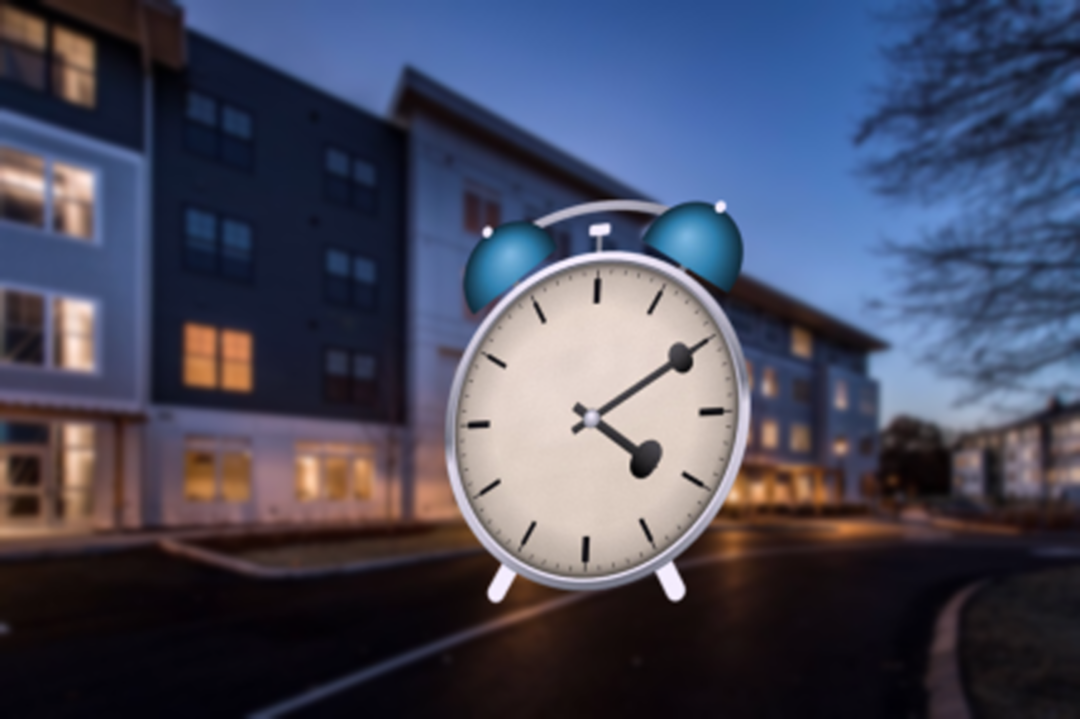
h=4 m=10
